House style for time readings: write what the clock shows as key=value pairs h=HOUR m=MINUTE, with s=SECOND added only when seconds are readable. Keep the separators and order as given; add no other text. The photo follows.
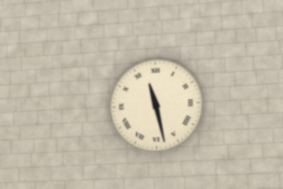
h=11 m=28
